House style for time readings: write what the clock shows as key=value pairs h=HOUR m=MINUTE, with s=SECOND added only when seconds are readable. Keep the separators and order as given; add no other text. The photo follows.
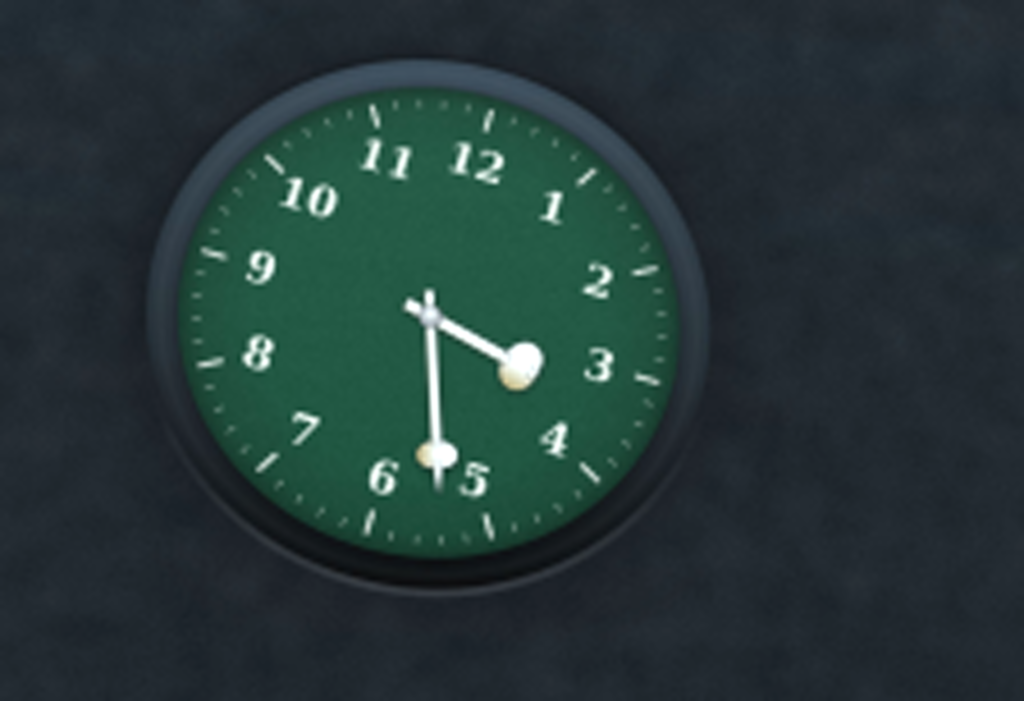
h=3 m=27
